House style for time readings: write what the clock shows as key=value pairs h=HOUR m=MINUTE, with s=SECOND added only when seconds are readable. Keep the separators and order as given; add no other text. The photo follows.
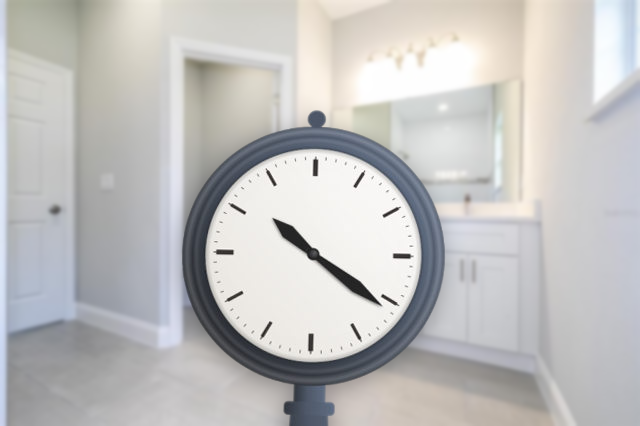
h=10 m=21
